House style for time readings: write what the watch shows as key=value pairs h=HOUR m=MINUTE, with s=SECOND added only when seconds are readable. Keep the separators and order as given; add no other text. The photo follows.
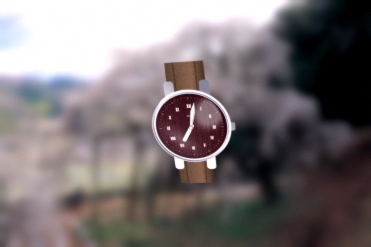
h=7 m=2
